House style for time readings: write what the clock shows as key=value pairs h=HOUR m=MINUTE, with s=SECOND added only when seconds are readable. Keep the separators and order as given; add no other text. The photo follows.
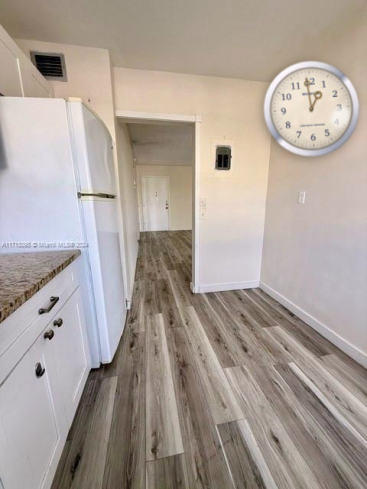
h=12 m=59
